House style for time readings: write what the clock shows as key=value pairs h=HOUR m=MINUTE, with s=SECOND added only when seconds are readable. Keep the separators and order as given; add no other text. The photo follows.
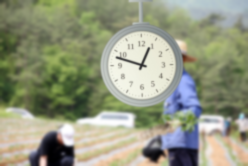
h=12 m=48
